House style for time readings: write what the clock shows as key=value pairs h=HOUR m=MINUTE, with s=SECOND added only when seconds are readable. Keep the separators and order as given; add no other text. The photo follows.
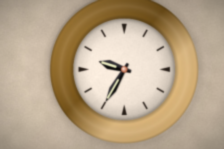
h=9 m=35
